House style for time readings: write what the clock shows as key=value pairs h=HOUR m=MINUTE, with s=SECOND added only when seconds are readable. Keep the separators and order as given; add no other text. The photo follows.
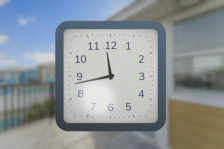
h=11 m=43
